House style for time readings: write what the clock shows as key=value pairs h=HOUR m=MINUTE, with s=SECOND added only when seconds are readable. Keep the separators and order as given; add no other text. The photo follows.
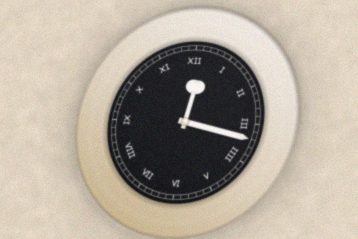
h=12 m=17
